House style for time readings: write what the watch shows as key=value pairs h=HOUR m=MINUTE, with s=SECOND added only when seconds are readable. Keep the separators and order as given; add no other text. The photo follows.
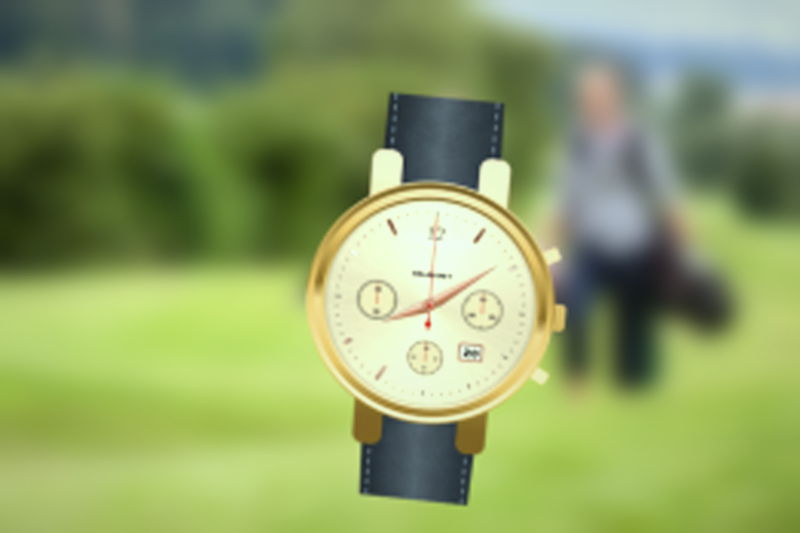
h=8 m=9
